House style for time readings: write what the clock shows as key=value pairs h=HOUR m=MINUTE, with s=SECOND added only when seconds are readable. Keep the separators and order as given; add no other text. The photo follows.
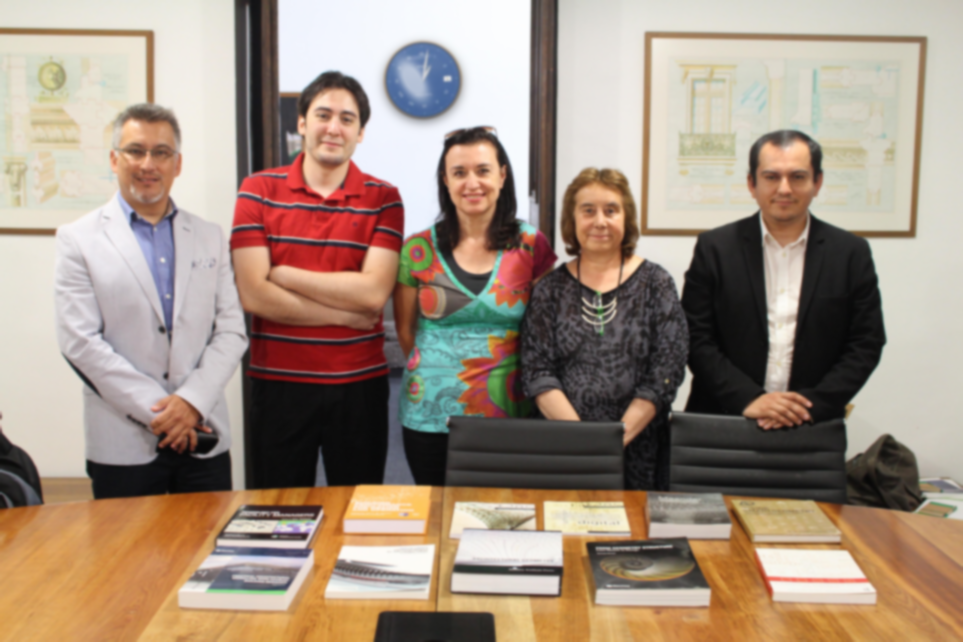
h=1 m=2
